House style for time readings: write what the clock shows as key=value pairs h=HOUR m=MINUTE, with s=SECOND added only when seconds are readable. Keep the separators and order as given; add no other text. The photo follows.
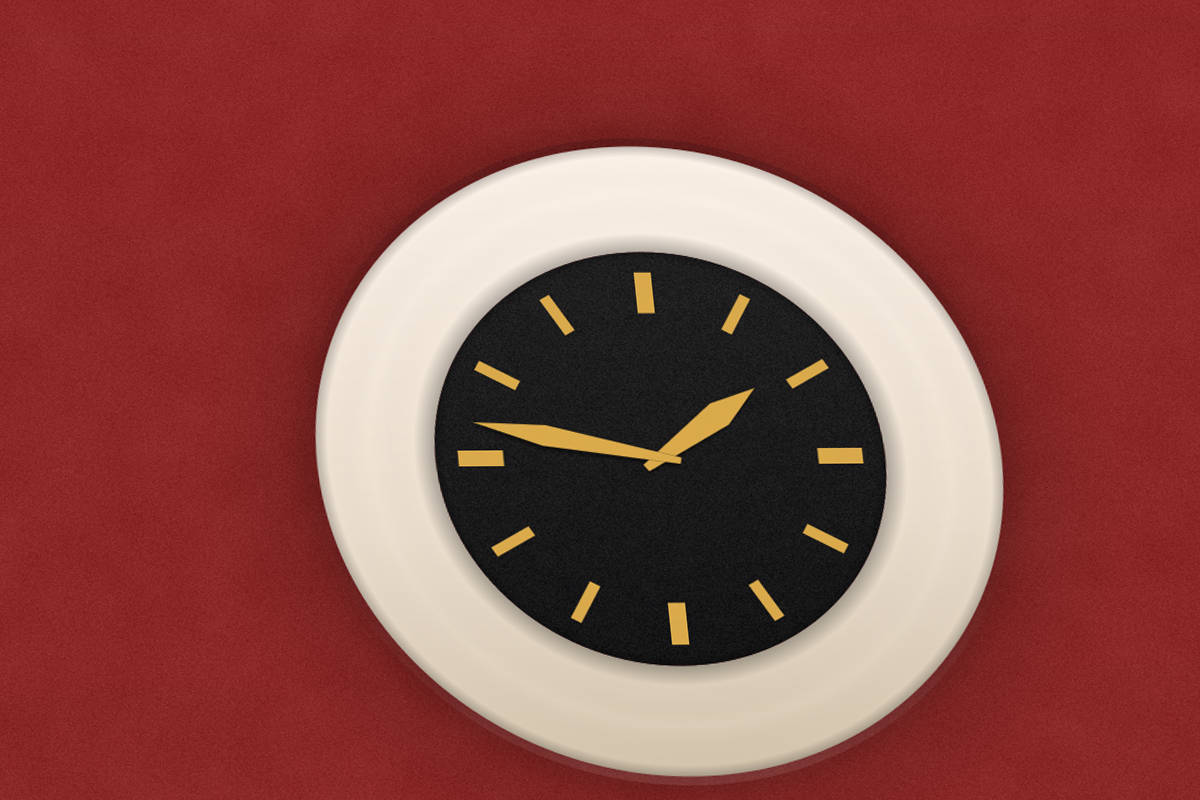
h=1 m=47
